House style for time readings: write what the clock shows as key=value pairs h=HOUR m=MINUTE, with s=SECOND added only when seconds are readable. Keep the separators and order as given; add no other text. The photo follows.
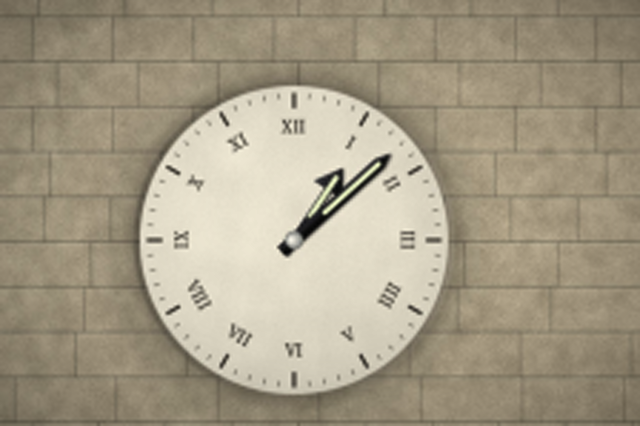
h=1 m=8
